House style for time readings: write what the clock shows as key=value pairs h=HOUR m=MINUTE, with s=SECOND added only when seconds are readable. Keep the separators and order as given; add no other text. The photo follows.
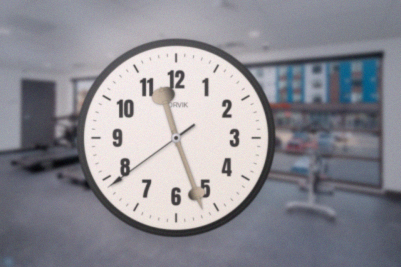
h=11 m=26 s=39
